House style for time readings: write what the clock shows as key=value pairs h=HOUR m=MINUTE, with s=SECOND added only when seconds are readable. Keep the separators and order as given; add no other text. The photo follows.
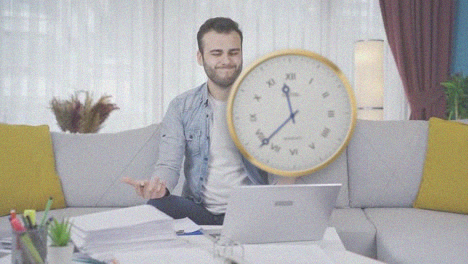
h=11 m=38
